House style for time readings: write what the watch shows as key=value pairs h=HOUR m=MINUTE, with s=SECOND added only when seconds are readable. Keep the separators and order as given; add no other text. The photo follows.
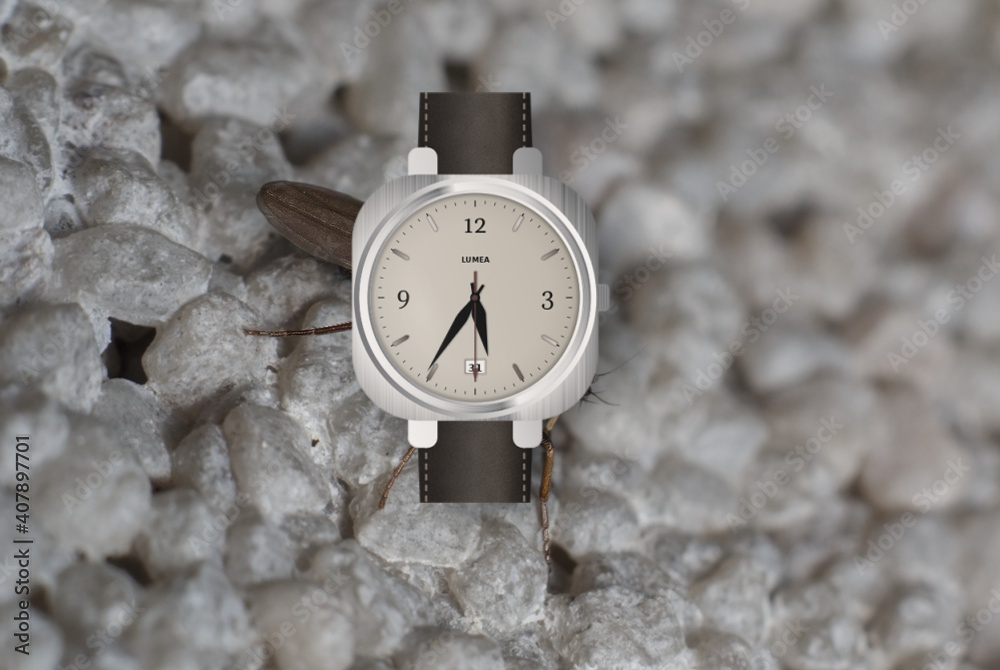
h=5 m=35 s=30
